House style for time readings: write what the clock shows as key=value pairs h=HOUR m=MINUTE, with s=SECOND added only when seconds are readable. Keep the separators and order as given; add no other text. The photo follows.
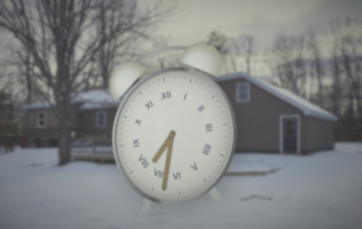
h=7 m=33
